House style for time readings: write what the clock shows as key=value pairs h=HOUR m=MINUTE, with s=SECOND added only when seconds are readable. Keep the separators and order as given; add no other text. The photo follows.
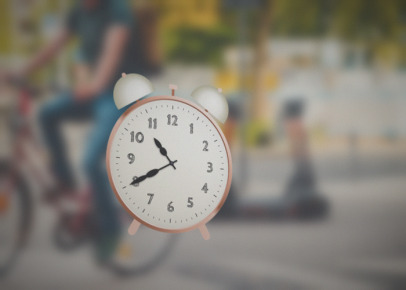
h=10 m=40
